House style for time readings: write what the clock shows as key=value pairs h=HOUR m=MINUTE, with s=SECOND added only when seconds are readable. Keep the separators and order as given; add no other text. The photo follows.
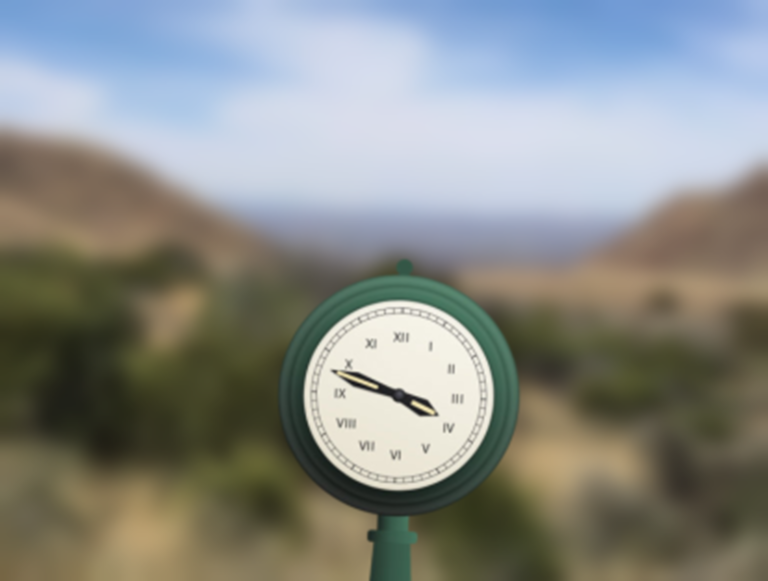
h=3 m=48
